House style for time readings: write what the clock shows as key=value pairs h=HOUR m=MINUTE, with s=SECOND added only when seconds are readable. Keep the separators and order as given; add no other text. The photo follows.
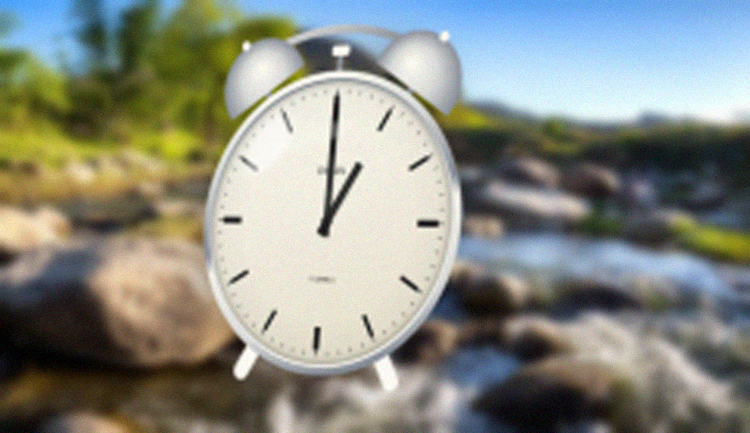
h=1 m=0
